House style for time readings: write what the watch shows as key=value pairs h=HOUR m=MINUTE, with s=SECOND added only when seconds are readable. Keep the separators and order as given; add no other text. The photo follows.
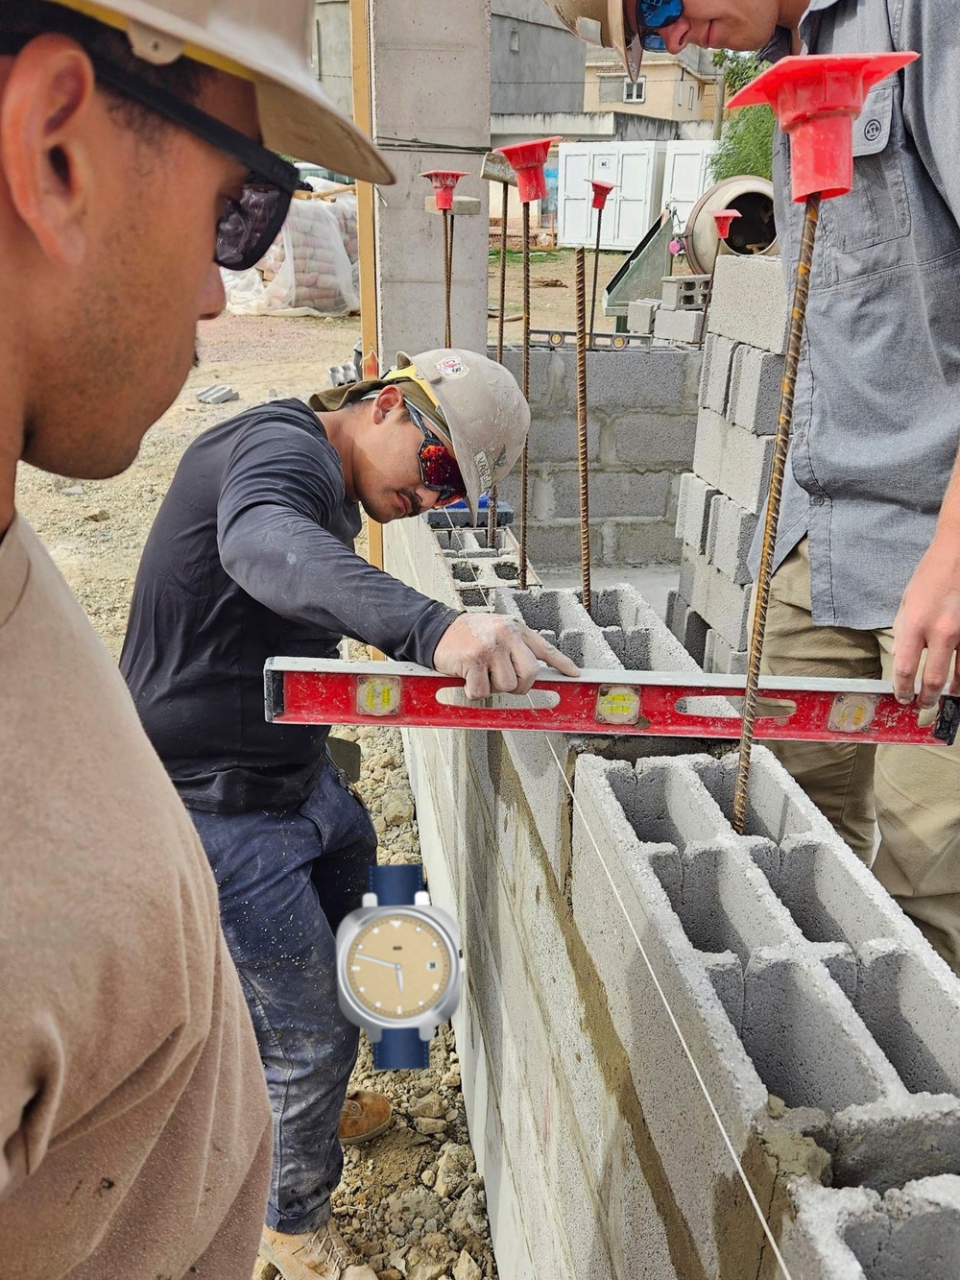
h=5 m=48
